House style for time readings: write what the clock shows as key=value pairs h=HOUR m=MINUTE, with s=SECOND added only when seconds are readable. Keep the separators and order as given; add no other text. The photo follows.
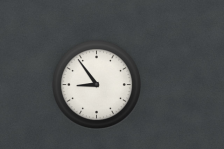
h=8 m=54
